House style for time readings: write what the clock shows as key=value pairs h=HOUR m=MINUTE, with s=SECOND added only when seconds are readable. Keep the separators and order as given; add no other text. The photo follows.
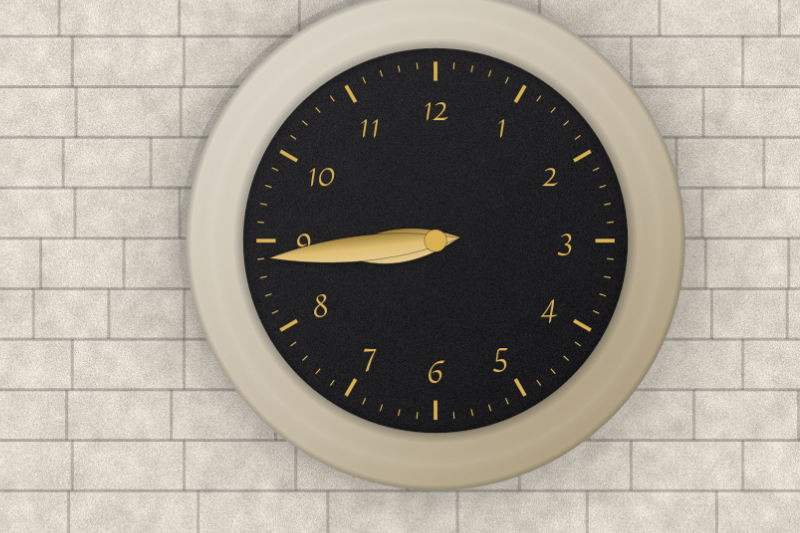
h=8 m=44
